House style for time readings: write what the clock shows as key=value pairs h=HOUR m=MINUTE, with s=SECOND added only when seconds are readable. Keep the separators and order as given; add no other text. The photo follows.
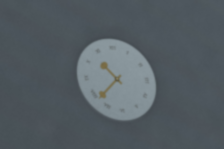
h=10 m=38
